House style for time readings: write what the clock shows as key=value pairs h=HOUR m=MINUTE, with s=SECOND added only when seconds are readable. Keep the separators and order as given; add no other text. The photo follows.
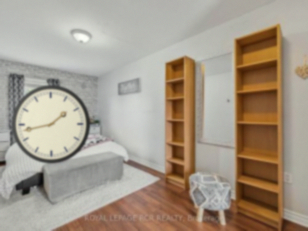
h=1 m=43
